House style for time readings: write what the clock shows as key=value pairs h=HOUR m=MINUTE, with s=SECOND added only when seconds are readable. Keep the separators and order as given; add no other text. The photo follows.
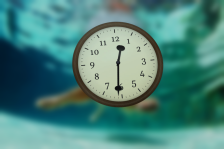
h=12 m=31
